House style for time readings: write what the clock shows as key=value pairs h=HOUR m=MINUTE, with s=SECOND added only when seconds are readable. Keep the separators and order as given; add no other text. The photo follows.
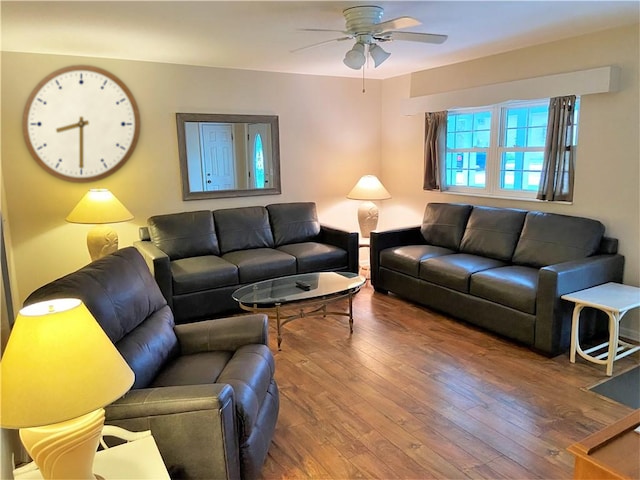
h=8 m=30
